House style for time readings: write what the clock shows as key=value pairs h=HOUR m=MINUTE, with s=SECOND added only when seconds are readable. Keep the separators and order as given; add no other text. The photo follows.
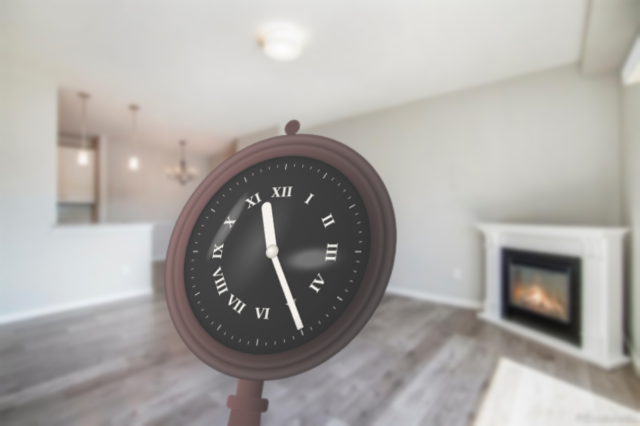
h=11 m=25
